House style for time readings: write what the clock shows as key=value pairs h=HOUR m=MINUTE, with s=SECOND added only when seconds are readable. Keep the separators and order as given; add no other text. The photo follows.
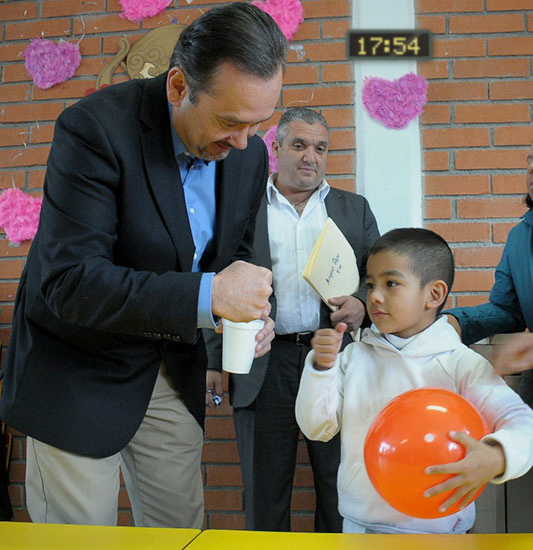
h=17 m=54
